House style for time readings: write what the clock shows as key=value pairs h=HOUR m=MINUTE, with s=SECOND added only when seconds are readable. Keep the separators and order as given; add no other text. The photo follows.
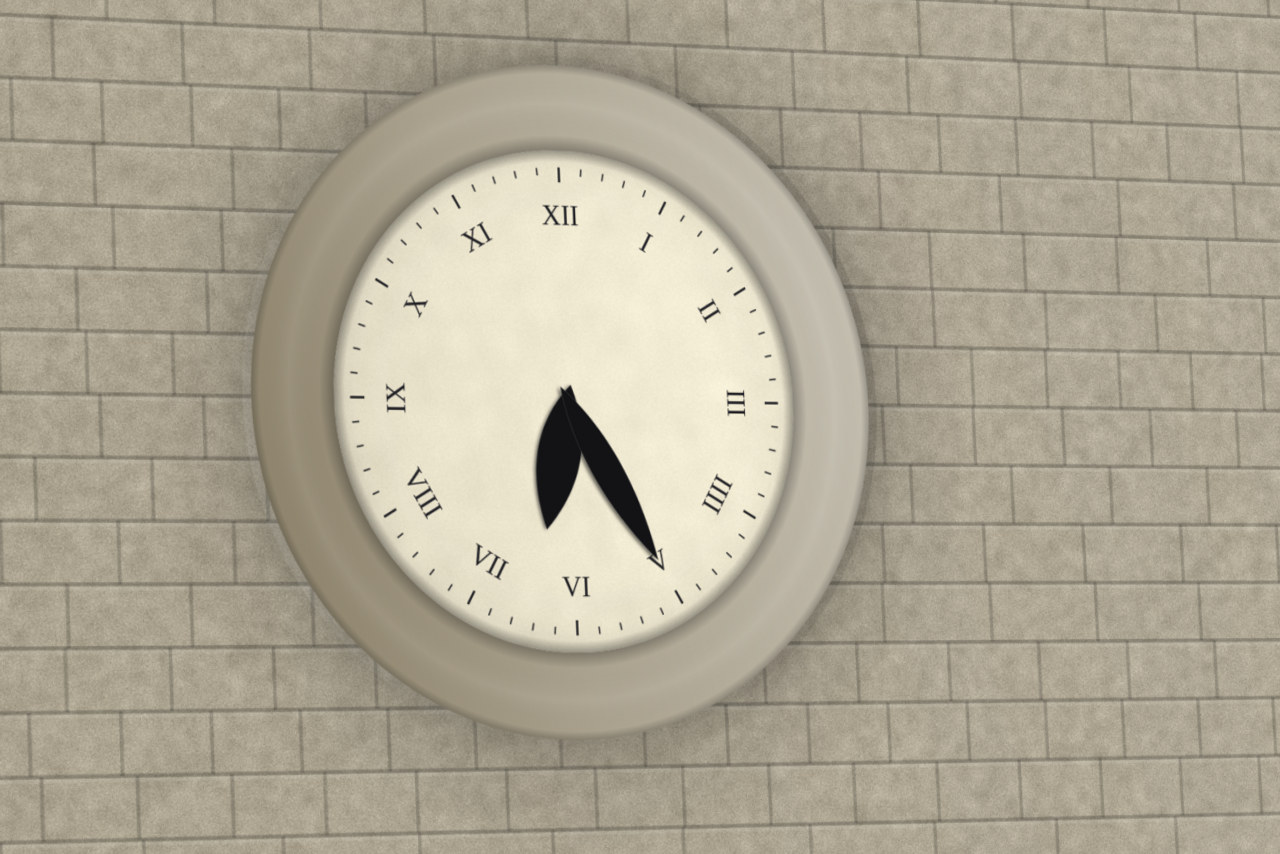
h=6 m=25
